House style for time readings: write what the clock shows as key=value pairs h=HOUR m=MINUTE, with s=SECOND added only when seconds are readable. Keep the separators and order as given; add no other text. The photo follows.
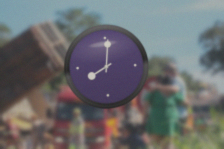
h=8 m=1
